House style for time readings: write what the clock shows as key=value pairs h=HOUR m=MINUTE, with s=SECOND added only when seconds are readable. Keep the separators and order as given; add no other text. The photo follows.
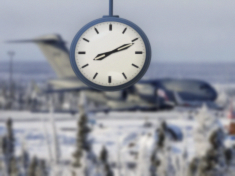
h=8 m=11
